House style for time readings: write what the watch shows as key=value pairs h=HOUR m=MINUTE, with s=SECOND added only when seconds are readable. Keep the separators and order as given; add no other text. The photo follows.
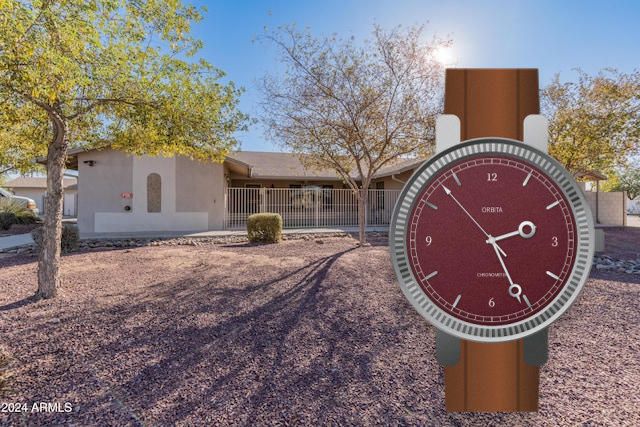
h=2 m=25 s=53
